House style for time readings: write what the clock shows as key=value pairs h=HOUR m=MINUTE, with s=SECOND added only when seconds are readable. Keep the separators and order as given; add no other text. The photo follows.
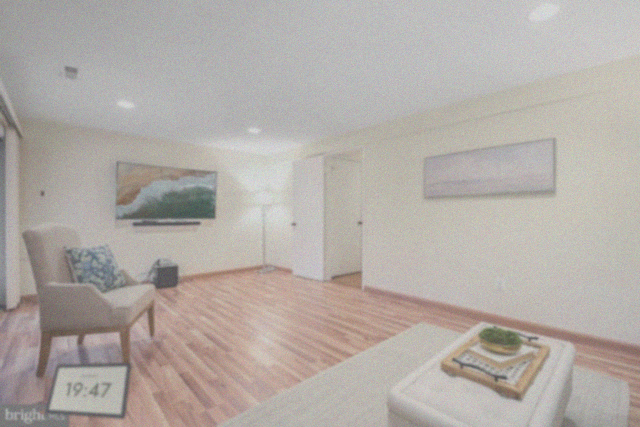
h=19 m=47
